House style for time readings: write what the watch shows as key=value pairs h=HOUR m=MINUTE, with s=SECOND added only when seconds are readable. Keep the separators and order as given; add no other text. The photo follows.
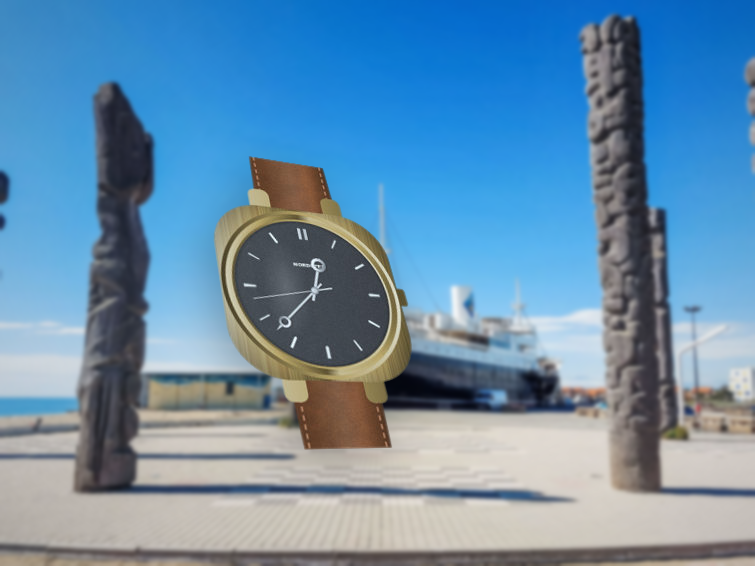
h=12 m=37 s=43
